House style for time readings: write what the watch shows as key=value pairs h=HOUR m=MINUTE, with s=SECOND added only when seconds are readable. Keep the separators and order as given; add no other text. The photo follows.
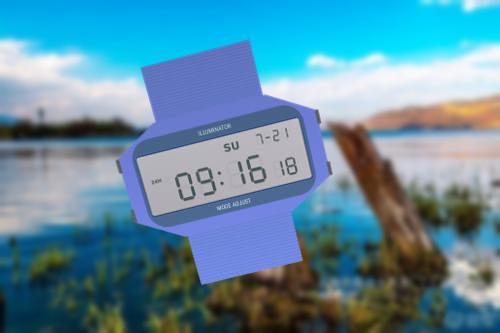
h=9 m=16 s=18
